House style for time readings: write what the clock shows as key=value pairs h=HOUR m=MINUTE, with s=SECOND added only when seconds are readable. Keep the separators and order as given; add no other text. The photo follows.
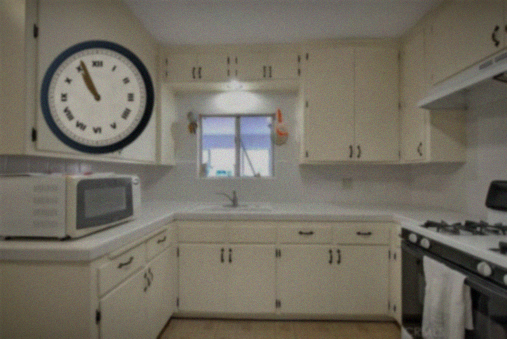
h=10 m=56
